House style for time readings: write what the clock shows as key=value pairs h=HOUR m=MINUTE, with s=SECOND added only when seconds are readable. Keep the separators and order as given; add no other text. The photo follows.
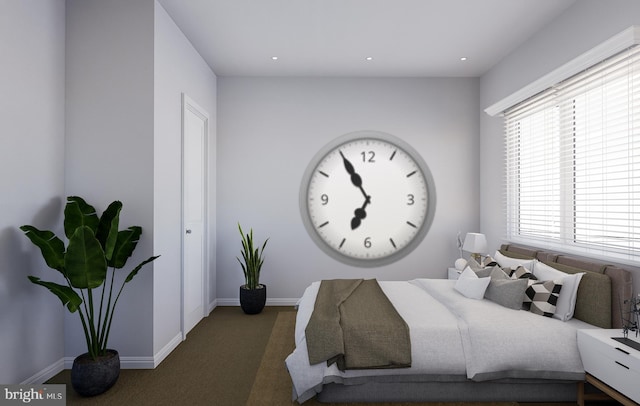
h=6 m=55
